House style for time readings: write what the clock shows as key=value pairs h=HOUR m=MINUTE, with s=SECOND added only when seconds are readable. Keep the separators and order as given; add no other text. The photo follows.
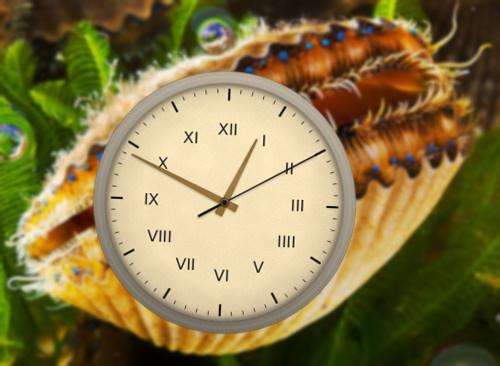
h=12 m=49 s=10
